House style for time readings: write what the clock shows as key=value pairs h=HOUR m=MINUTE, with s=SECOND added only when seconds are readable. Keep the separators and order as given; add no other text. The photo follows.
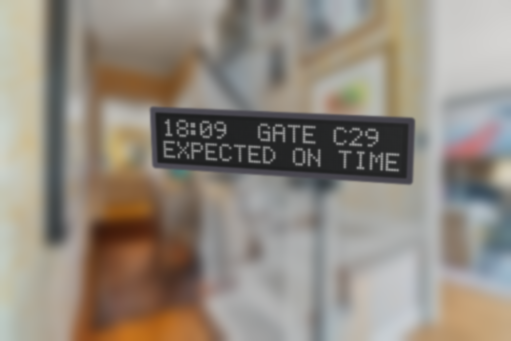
h=18 m=9
